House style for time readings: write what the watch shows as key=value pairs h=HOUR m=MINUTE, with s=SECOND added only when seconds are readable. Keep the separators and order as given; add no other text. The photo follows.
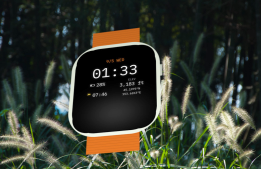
h=1 m=33
